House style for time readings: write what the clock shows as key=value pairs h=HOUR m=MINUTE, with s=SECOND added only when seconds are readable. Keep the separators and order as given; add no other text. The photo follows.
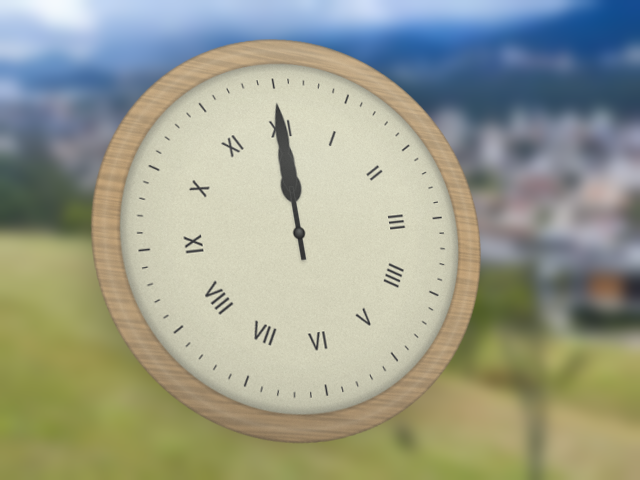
h=12 m=0
